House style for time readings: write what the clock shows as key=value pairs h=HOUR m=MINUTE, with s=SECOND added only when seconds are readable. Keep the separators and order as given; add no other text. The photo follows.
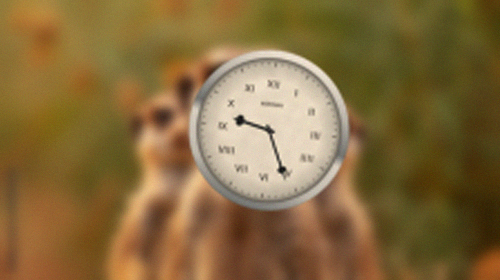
h=9 m=26
